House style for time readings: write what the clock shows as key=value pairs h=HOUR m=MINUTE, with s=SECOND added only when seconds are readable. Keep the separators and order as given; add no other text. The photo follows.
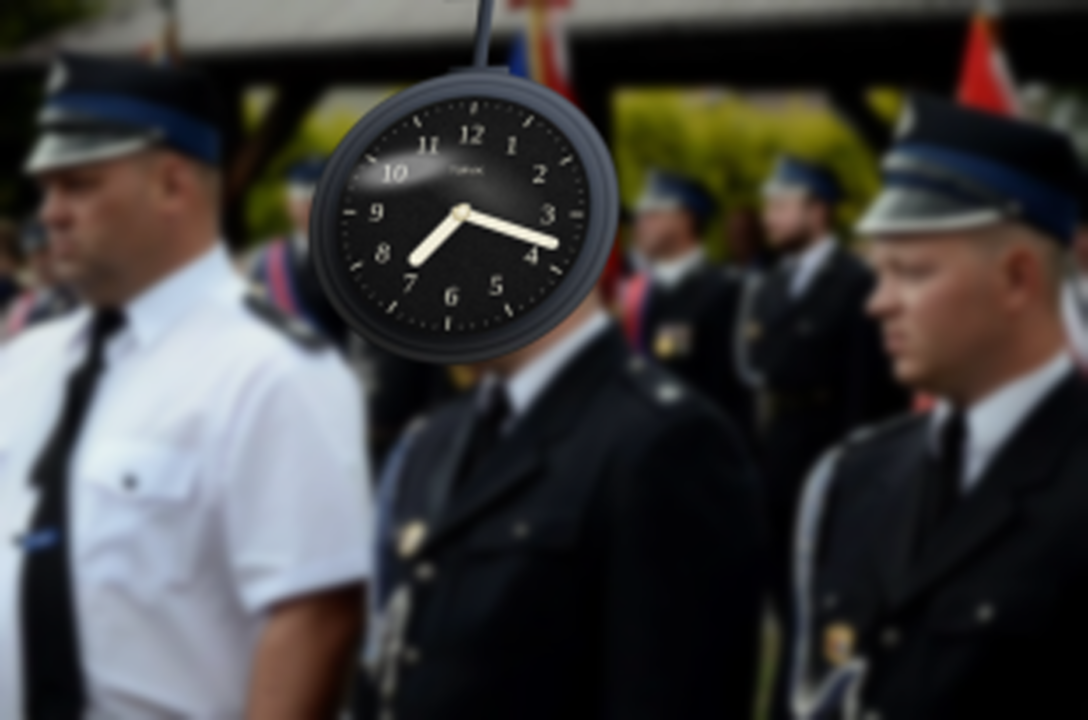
h=7 m=18
